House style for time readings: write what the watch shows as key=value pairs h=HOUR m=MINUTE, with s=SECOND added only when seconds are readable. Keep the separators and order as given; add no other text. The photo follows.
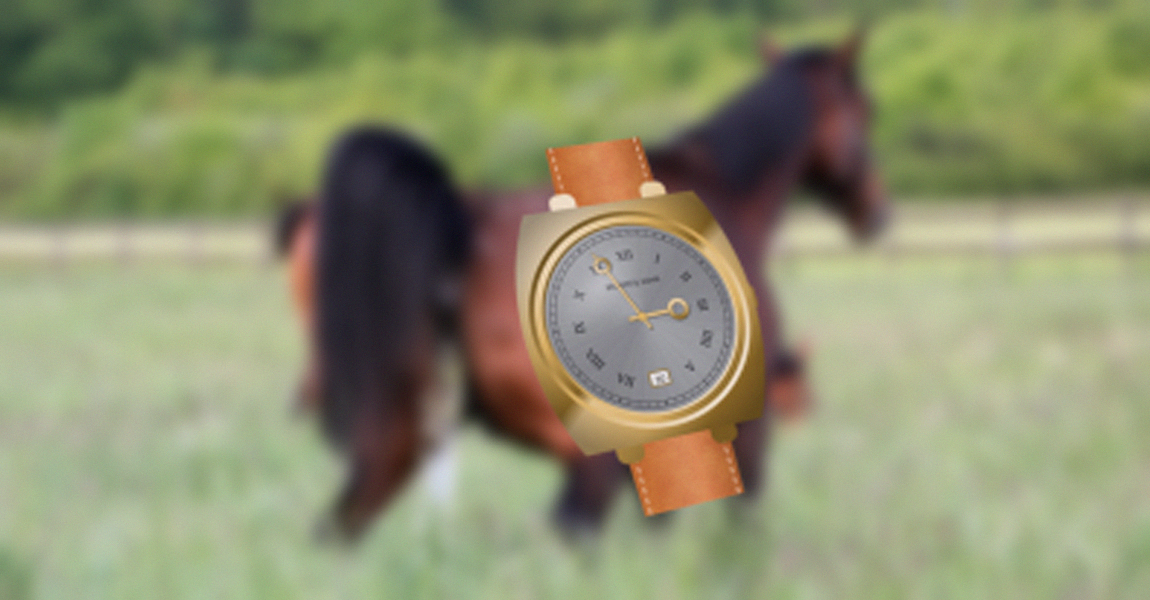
h=2 m=56
